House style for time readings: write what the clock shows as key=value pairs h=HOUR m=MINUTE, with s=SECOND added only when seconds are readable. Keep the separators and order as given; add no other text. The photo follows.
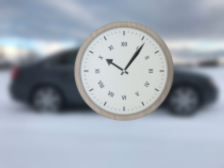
h=10 m=6
